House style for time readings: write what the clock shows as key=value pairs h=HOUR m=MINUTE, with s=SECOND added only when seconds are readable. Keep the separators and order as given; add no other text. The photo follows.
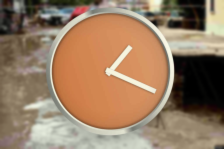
h=1 m=19
